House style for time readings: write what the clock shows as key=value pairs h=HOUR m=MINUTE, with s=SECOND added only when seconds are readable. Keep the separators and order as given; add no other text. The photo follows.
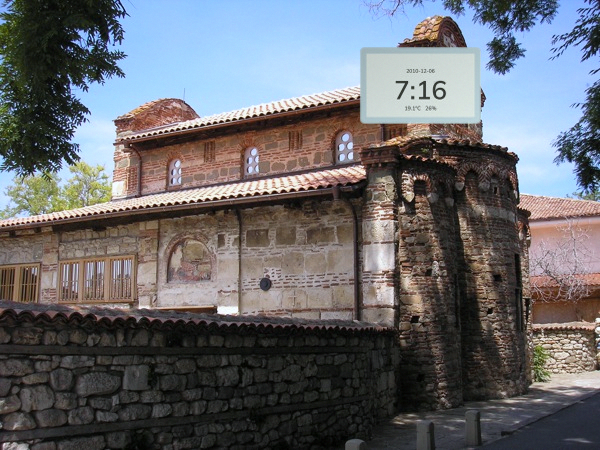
h=7 m=16
